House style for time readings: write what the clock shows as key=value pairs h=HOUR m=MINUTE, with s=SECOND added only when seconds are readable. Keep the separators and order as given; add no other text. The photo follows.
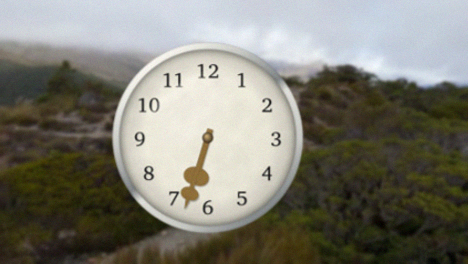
h=6 m=33
